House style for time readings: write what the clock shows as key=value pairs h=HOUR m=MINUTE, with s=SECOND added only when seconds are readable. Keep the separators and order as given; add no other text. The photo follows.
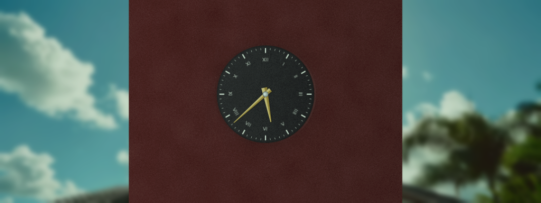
h=5 m=38
